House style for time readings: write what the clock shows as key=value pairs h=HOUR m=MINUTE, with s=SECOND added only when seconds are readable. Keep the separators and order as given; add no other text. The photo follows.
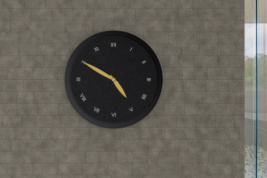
h=4 m=50
